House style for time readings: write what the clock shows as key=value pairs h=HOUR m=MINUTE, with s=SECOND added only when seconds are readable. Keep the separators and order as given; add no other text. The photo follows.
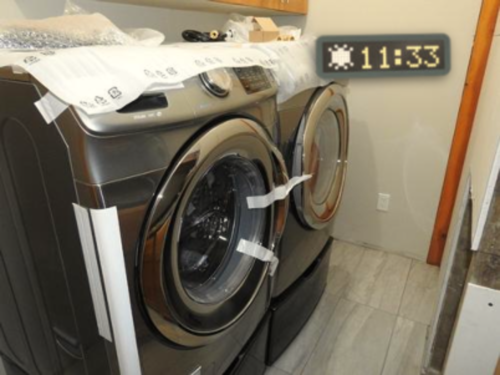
h=11 m=33
